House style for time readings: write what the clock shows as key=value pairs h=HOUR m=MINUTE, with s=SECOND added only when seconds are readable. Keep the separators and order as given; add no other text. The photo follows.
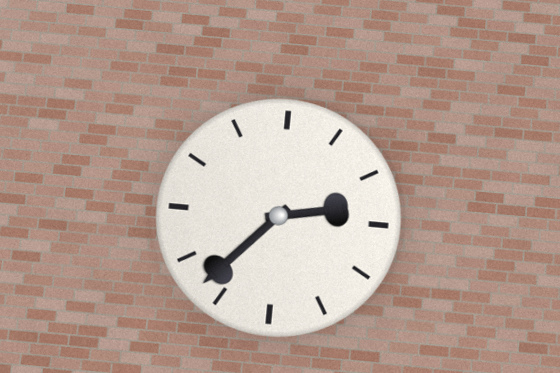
h=2 m=37
